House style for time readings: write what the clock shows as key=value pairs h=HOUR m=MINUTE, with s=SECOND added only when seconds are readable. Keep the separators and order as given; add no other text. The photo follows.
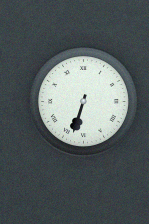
h=6 m=33
